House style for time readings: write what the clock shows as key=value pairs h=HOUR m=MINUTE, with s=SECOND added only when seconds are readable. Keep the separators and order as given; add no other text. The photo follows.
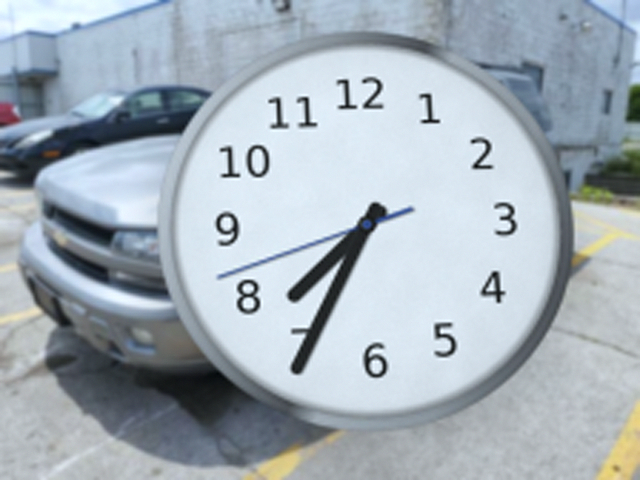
h=7 m=34 s=42
